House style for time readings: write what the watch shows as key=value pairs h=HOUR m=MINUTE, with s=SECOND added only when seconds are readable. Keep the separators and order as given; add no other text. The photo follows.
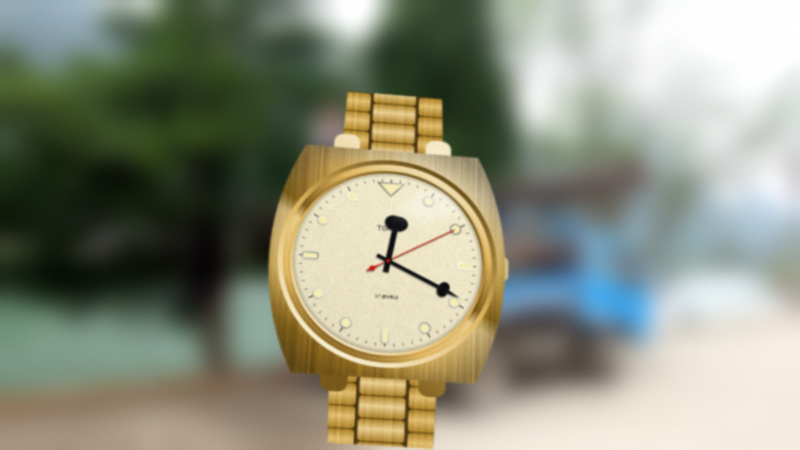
h=12 m=19 s=10
